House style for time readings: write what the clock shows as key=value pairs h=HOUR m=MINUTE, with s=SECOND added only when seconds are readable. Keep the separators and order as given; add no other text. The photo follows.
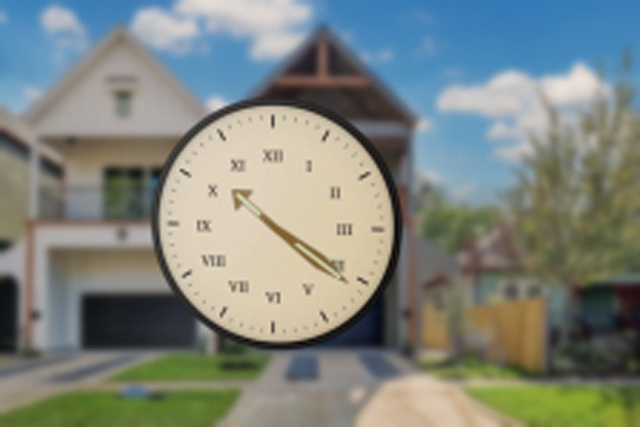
h=10 m=21
